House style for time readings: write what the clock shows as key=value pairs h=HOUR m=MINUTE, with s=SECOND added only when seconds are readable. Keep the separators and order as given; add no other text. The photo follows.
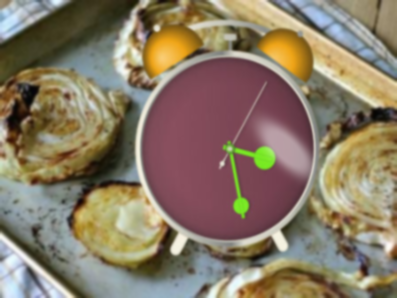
h=3 m=28 s=5
